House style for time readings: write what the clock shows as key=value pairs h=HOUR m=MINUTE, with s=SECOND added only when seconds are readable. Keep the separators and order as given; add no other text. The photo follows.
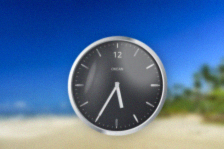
h=5 m=35
